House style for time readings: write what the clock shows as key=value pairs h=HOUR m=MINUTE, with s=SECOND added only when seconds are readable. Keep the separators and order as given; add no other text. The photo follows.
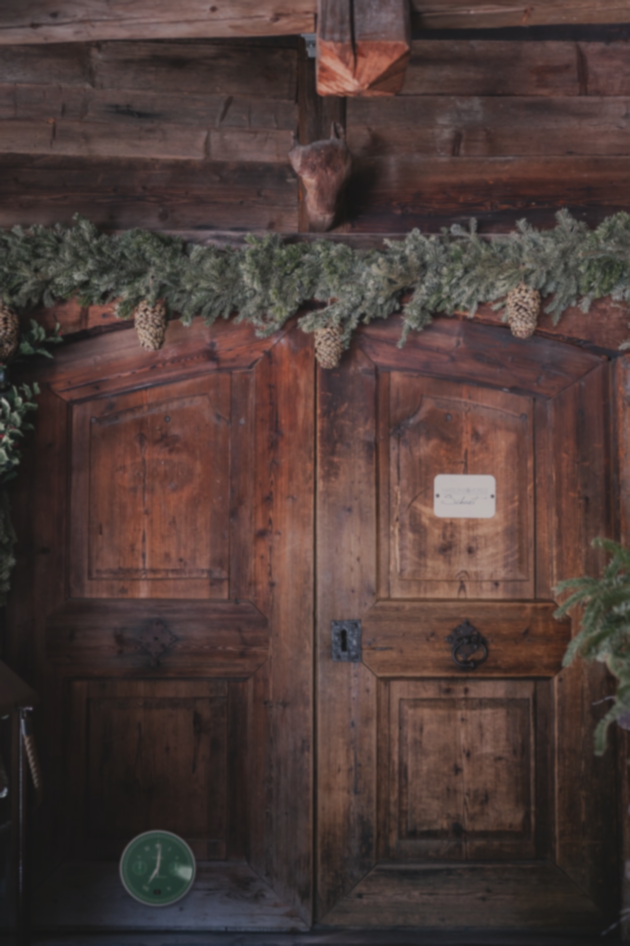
h=7 m=1
